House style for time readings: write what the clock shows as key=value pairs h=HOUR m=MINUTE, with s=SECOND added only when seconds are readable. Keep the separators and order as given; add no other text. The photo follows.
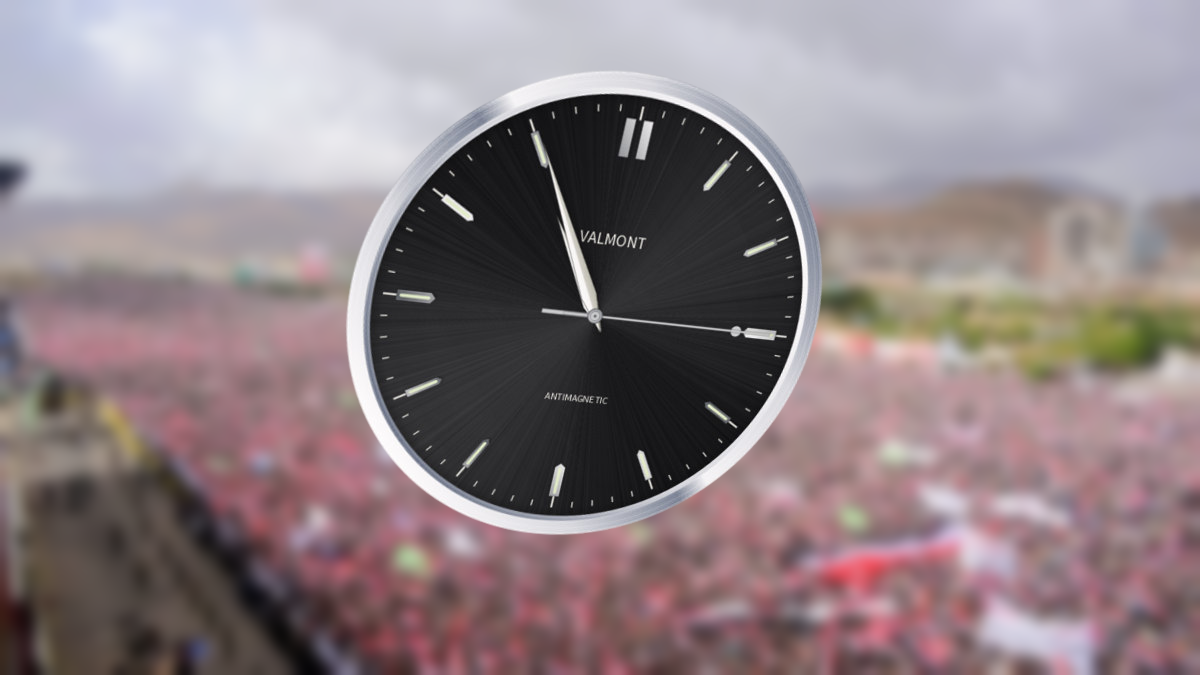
h=10 m=55 s=15
